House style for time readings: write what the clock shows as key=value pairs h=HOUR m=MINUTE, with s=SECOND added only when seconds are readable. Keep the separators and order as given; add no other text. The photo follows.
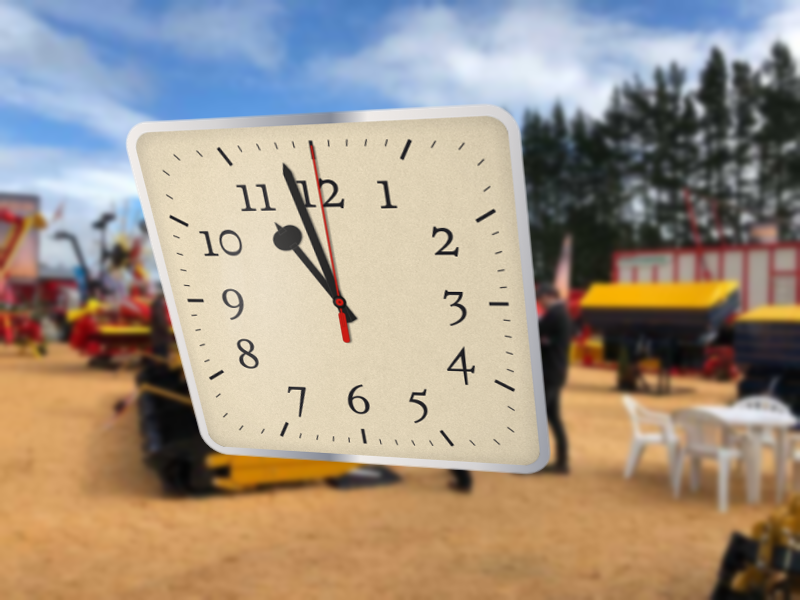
h=10 m=58 s=0
